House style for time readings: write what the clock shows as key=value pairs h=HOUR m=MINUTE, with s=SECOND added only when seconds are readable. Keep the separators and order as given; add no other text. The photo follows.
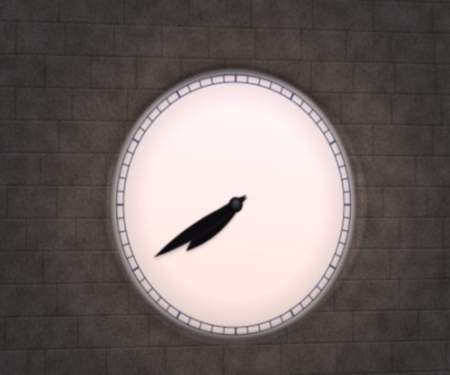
h=7 m=40
